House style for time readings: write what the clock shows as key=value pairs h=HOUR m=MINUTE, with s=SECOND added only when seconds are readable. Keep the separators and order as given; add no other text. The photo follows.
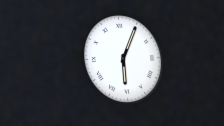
h=6 m=5
